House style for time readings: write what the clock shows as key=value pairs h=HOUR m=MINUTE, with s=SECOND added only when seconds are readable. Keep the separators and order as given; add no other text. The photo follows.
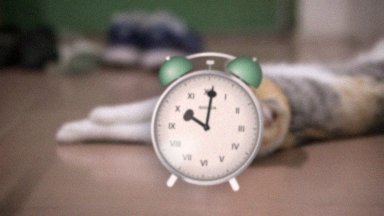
h=10 m=1
